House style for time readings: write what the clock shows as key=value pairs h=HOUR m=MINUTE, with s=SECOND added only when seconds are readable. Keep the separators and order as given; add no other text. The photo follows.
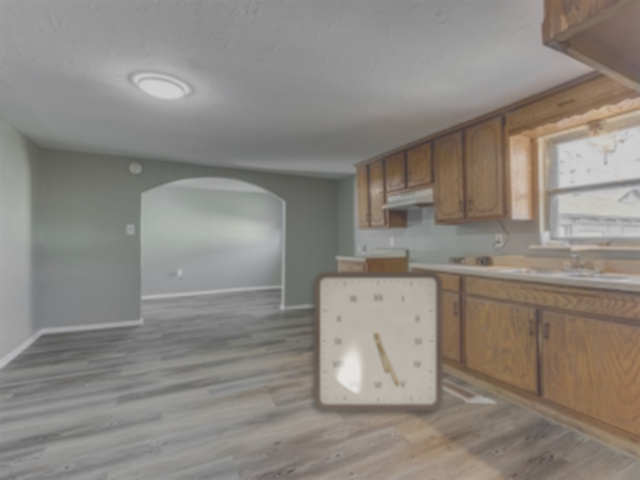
h=5 m=26
